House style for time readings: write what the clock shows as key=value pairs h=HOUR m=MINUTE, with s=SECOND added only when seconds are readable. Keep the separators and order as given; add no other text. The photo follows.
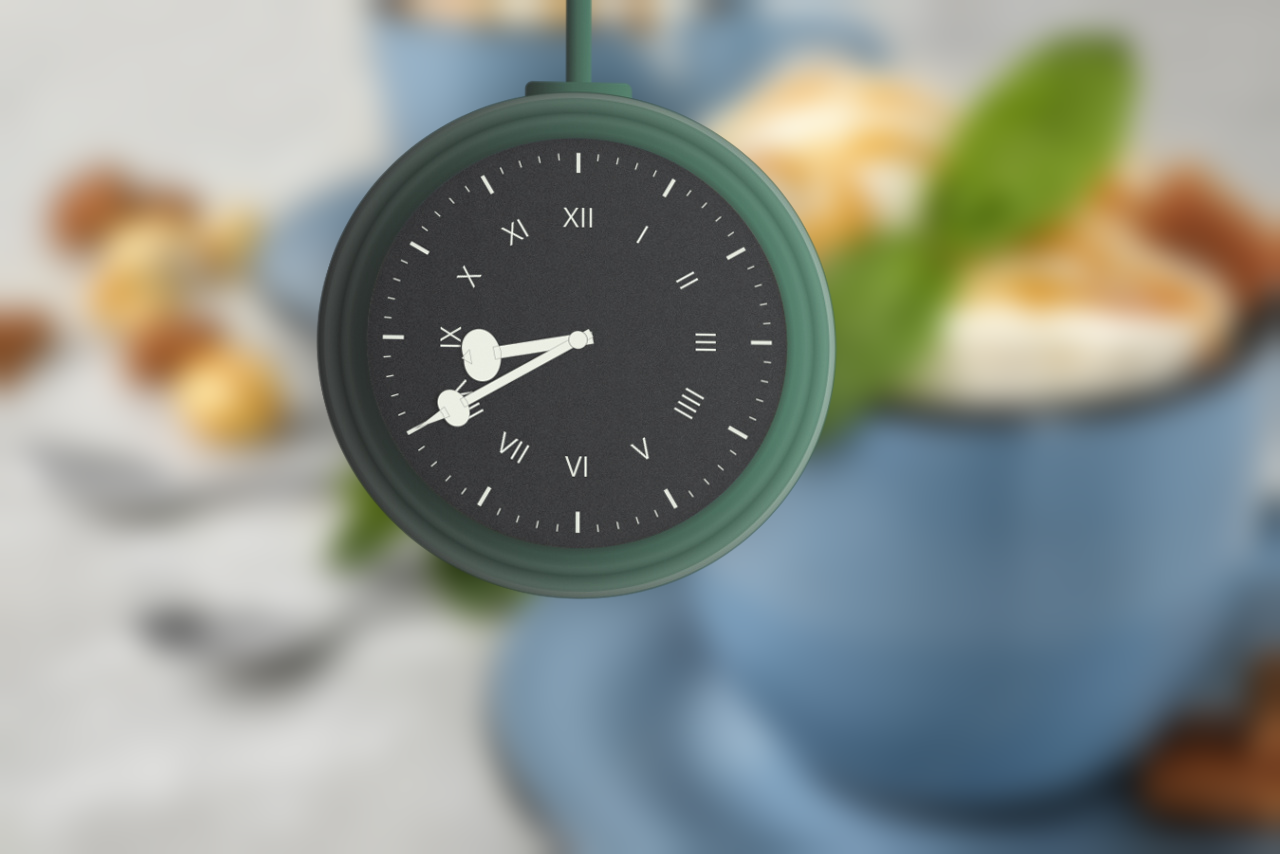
h=8 m=40
